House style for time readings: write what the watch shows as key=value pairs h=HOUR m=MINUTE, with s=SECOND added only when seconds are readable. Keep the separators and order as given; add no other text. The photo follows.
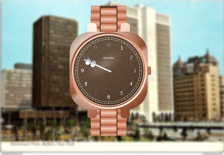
h=9 m=49
